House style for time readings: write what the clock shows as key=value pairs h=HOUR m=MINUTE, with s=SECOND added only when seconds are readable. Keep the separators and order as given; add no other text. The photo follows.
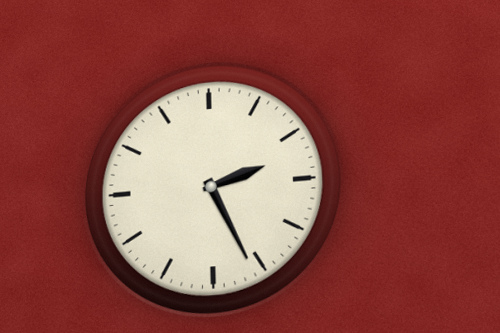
h=2 m=26
